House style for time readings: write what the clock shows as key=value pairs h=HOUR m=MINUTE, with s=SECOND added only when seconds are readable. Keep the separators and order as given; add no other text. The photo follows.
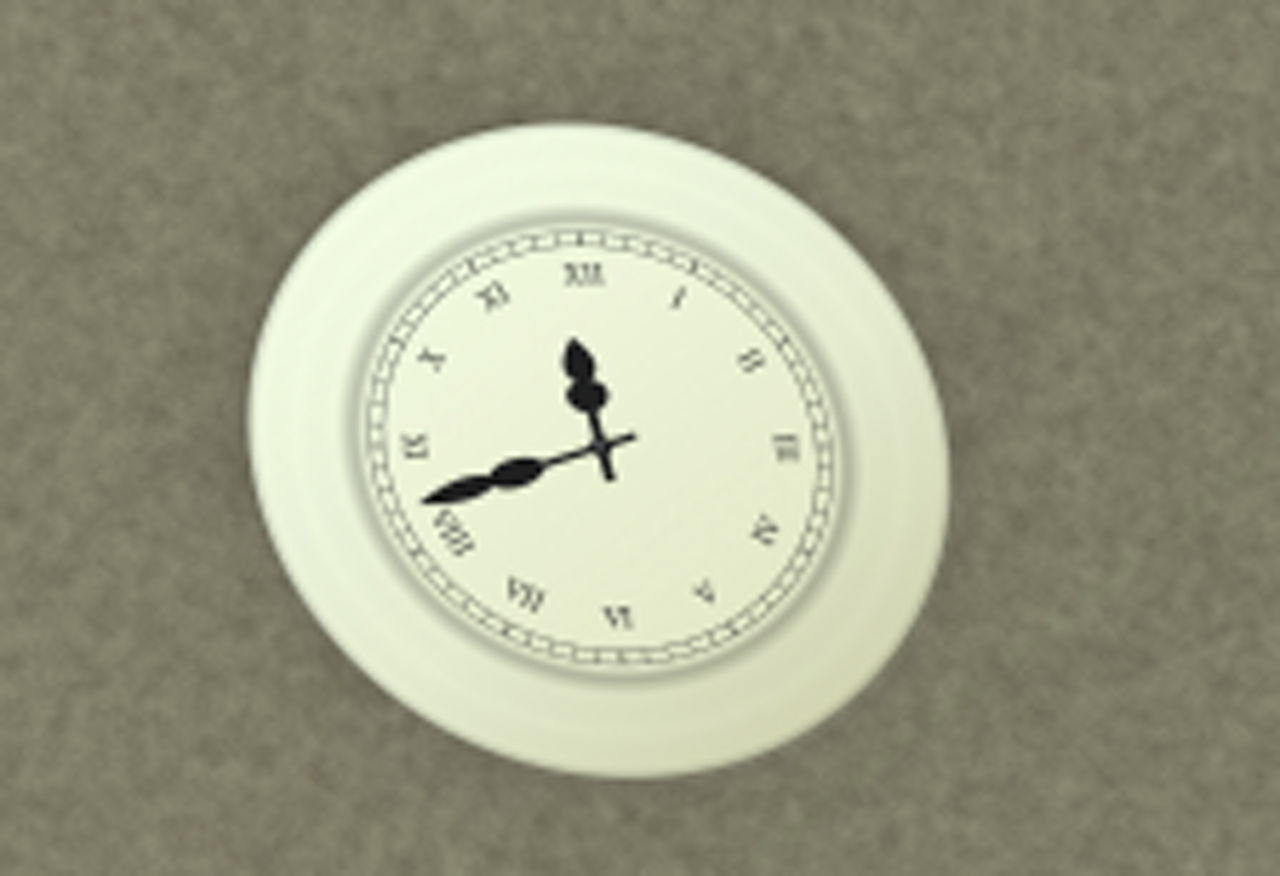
h=11 m=42
